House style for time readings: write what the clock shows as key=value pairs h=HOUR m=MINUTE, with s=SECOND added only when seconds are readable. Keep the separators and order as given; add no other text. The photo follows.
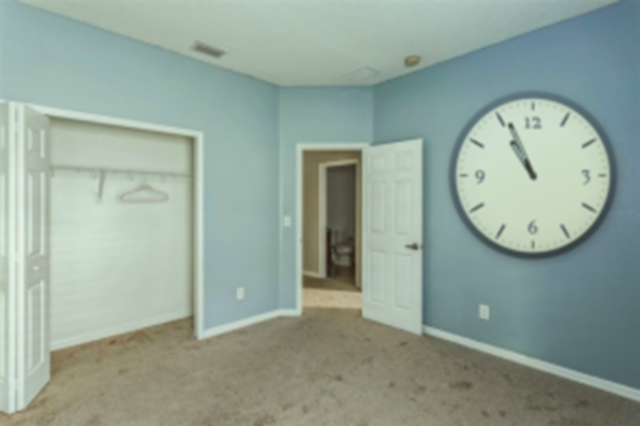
h=10 m=56
